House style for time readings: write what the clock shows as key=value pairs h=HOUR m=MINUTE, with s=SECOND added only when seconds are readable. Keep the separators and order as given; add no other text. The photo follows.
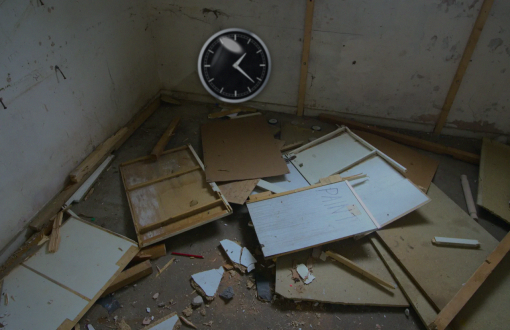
h=1 m=22
